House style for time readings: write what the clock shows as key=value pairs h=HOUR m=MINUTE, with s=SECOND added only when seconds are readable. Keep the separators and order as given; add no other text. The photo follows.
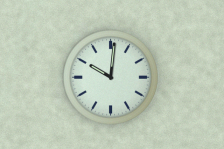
h=10 m=1
